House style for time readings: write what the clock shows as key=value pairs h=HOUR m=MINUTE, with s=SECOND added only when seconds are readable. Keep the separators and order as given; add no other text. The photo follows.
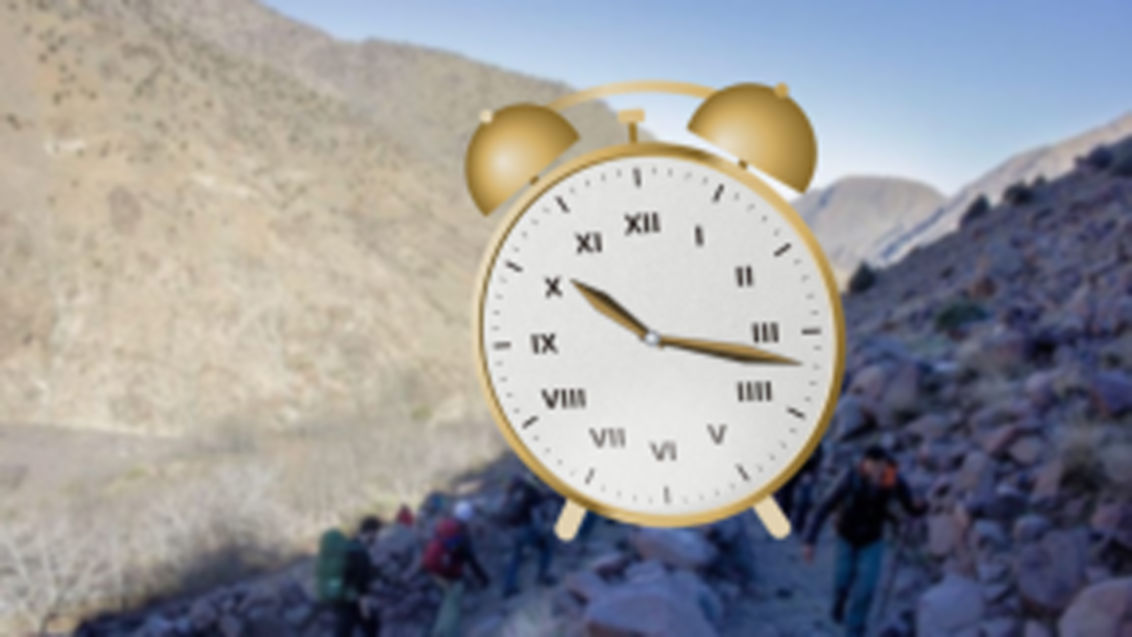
h=10 m=17
